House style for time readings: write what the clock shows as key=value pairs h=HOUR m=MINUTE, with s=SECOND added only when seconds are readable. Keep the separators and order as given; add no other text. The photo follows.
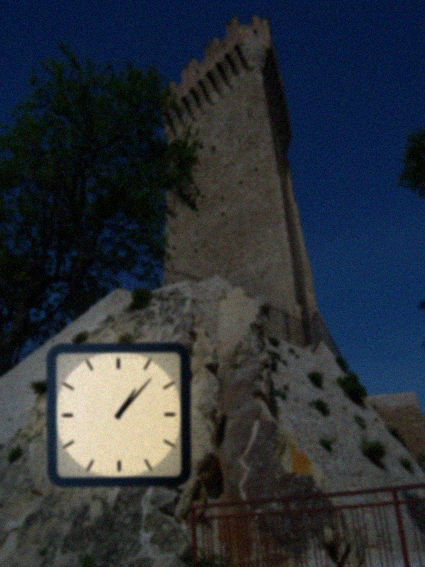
h=1 m=7
